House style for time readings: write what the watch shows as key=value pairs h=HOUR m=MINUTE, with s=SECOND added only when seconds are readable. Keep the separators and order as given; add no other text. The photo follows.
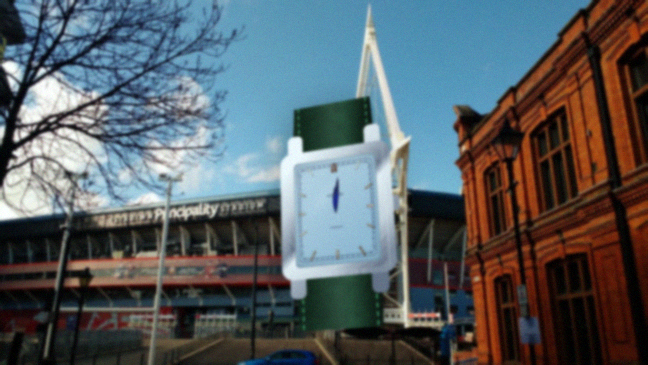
h=12 m=1
